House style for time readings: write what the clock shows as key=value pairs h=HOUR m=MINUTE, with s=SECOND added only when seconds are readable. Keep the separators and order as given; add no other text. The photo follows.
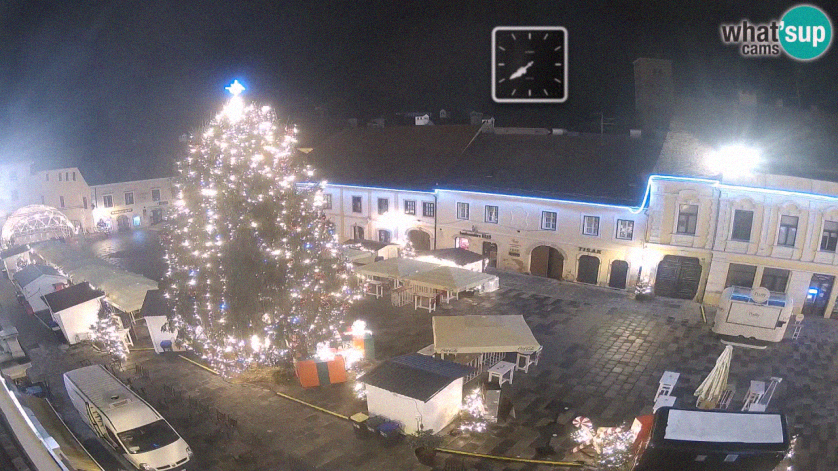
h=7 m=39
